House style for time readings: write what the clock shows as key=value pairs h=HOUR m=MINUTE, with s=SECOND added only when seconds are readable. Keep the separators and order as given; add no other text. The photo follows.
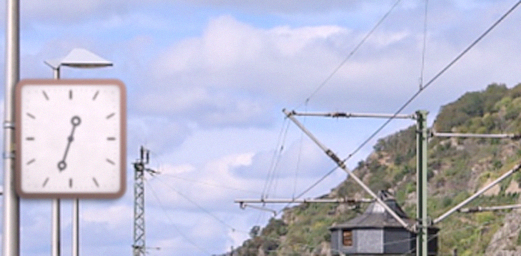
h=12 m=33
